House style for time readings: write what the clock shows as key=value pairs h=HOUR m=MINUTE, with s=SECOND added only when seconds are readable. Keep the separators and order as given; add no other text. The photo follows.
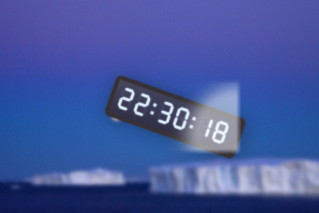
h=22 m=30 s=18
